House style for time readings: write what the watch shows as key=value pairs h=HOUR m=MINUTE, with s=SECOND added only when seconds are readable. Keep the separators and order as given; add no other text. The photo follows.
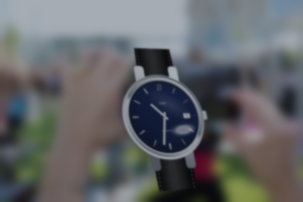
h=10 m=32
